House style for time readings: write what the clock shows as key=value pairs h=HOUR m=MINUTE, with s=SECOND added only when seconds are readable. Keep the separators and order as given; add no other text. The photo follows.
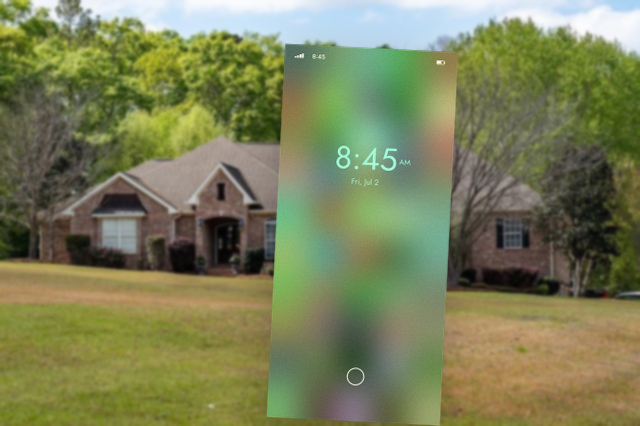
h=8 m=45
